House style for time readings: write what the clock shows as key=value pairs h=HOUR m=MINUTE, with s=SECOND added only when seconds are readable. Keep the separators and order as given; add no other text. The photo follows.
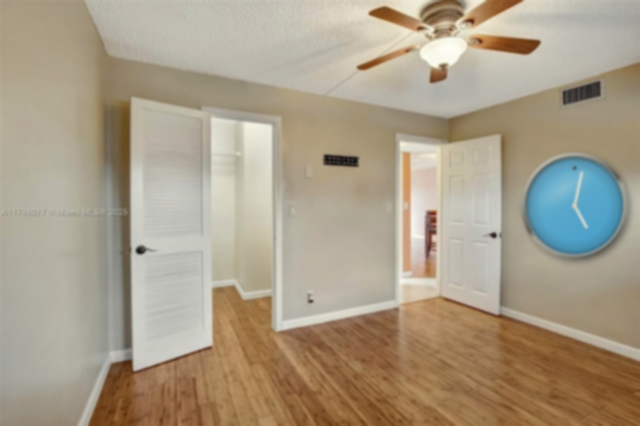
h=5 m=2
